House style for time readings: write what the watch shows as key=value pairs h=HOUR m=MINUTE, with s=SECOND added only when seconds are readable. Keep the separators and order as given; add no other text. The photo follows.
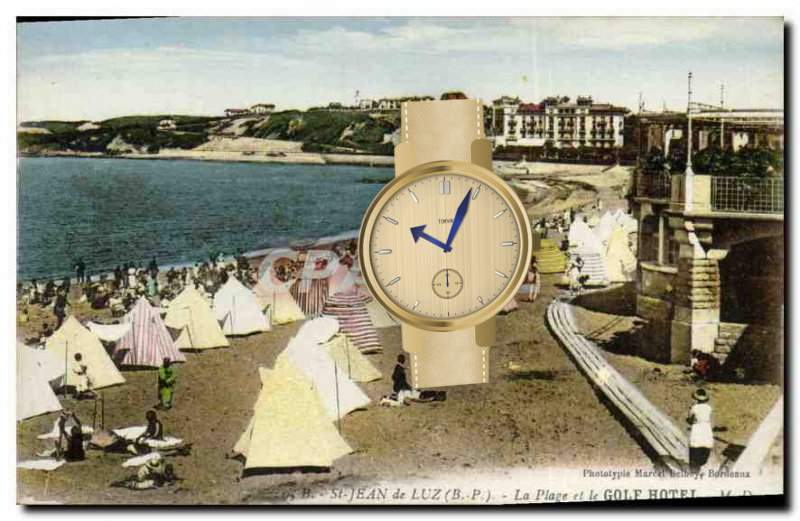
h=10 m=4
